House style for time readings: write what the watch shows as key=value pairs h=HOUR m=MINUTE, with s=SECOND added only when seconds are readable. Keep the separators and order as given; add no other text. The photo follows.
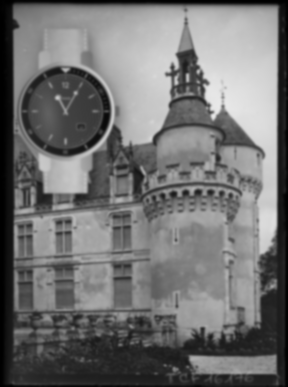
h=11 m=5
